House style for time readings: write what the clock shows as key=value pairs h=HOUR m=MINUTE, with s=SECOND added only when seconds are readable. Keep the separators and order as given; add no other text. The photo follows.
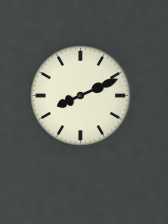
h=8 m=11
